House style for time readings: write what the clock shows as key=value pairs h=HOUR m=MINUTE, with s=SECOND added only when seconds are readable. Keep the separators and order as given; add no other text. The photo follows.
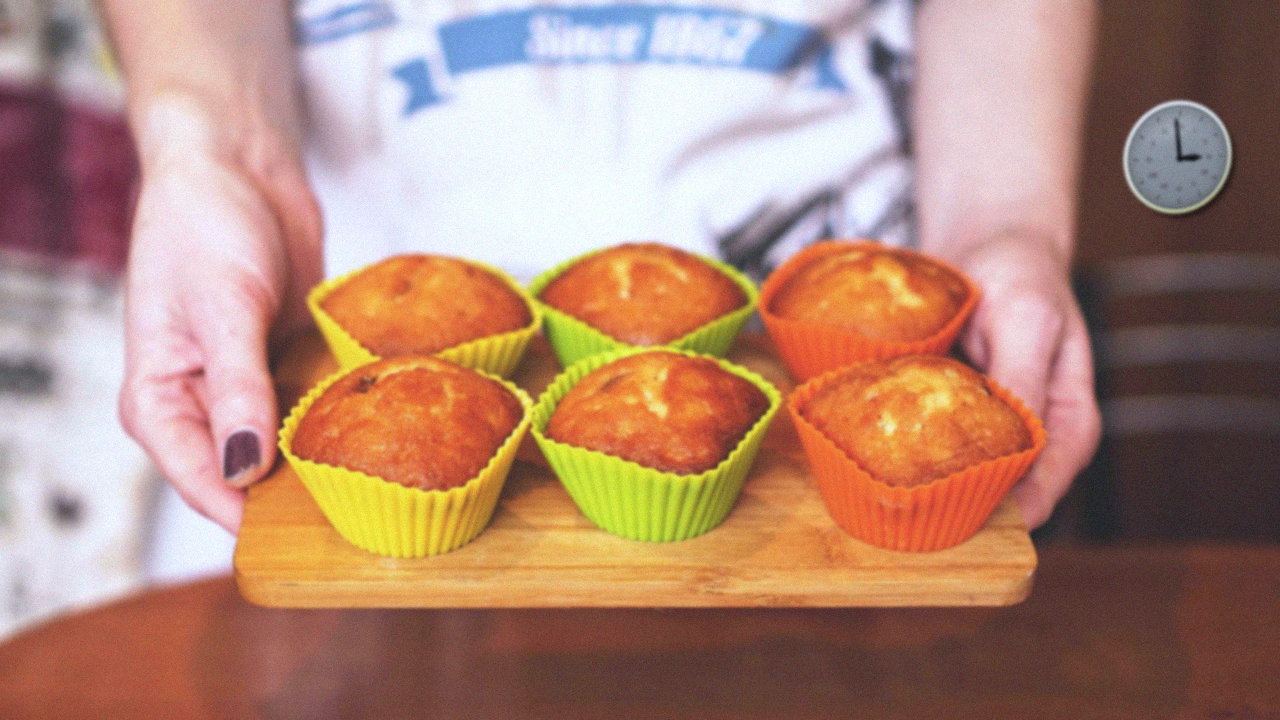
h=2 m=59
